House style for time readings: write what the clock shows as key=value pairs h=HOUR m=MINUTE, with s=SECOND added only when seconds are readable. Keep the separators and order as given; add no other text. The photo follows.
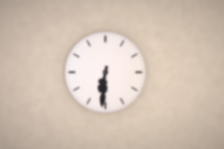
h=6 m=31
